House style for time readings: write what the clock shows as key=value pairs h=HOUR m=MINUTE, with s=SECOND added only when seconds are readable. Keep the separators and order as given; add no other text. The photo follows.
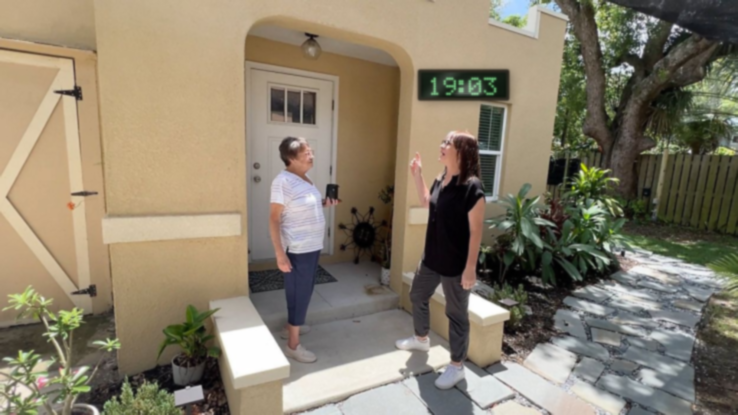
h=19 m=3
